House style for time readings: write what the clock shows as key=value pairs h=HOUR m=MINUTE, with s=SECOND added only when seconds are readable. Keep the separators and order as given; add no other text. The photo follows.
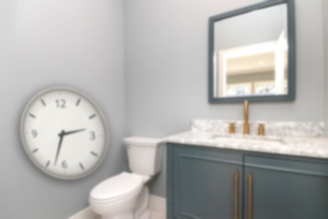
h=2 m=33
